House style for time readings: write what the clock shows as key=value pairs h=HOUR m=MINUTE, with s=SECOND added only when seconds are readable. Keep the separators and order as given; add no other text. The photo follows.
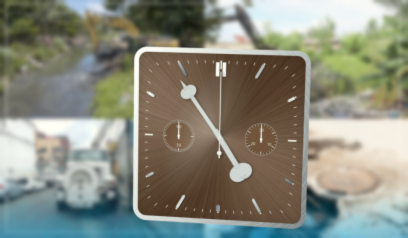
h=4 m=54
